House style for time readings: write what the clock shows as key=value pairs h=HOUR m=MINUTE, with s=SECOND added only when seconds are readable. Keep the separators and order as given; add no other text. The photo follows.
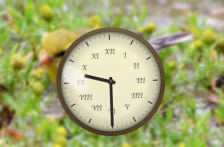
h=9 m=30
